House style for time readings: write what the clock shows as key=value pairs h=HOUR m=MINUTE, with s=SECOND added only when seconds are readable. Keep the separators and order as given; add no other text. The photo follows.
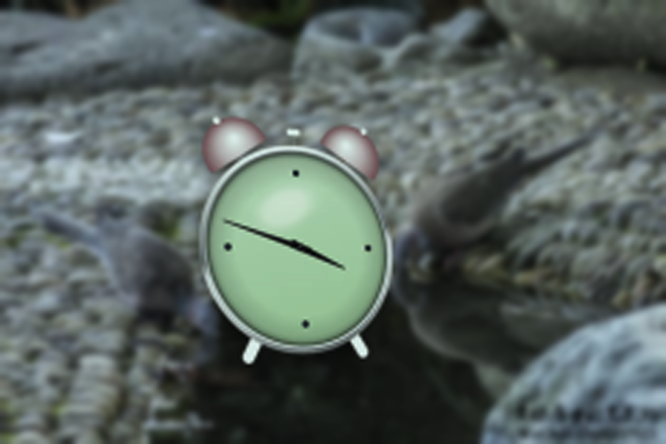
h=3 m=48
